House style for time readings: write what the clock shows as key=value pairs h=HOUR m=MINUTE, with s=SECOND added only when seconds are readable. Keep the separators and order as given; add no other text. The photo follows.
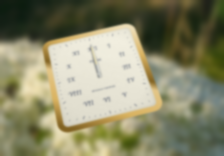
h=12 m=0
